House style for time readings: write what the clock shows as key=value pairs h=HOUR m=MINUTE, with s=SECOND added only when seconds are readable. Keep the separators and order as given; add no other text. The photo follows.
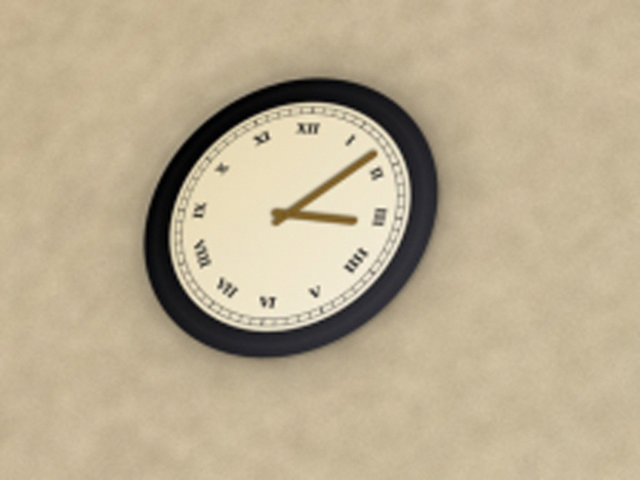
h=3 m=8
